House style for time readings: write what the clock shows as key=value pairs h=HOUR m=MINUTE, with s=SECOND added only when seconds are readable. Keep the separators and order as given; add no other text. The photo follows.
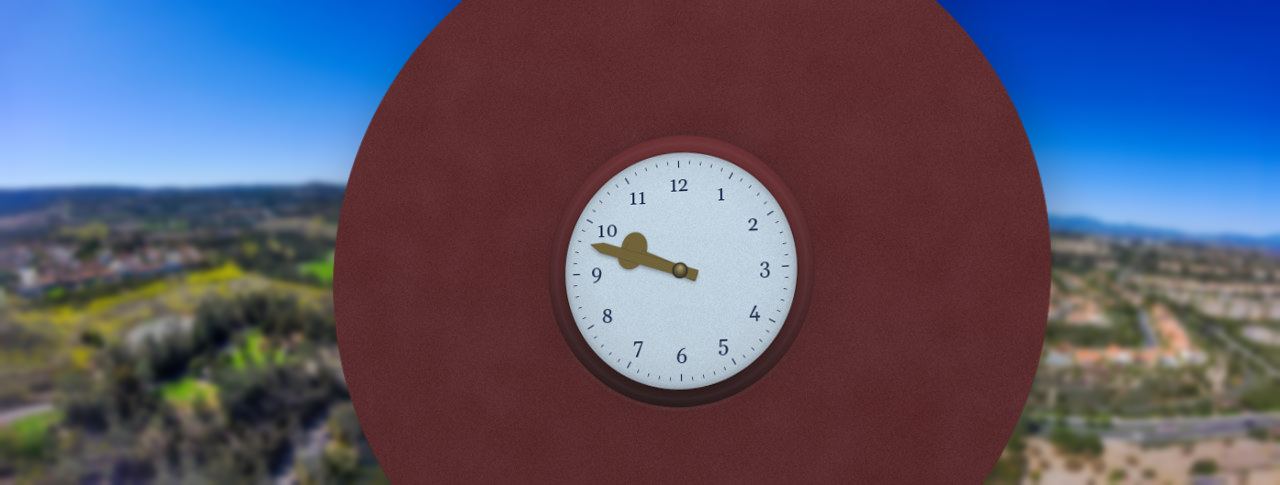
h=9 m=48
